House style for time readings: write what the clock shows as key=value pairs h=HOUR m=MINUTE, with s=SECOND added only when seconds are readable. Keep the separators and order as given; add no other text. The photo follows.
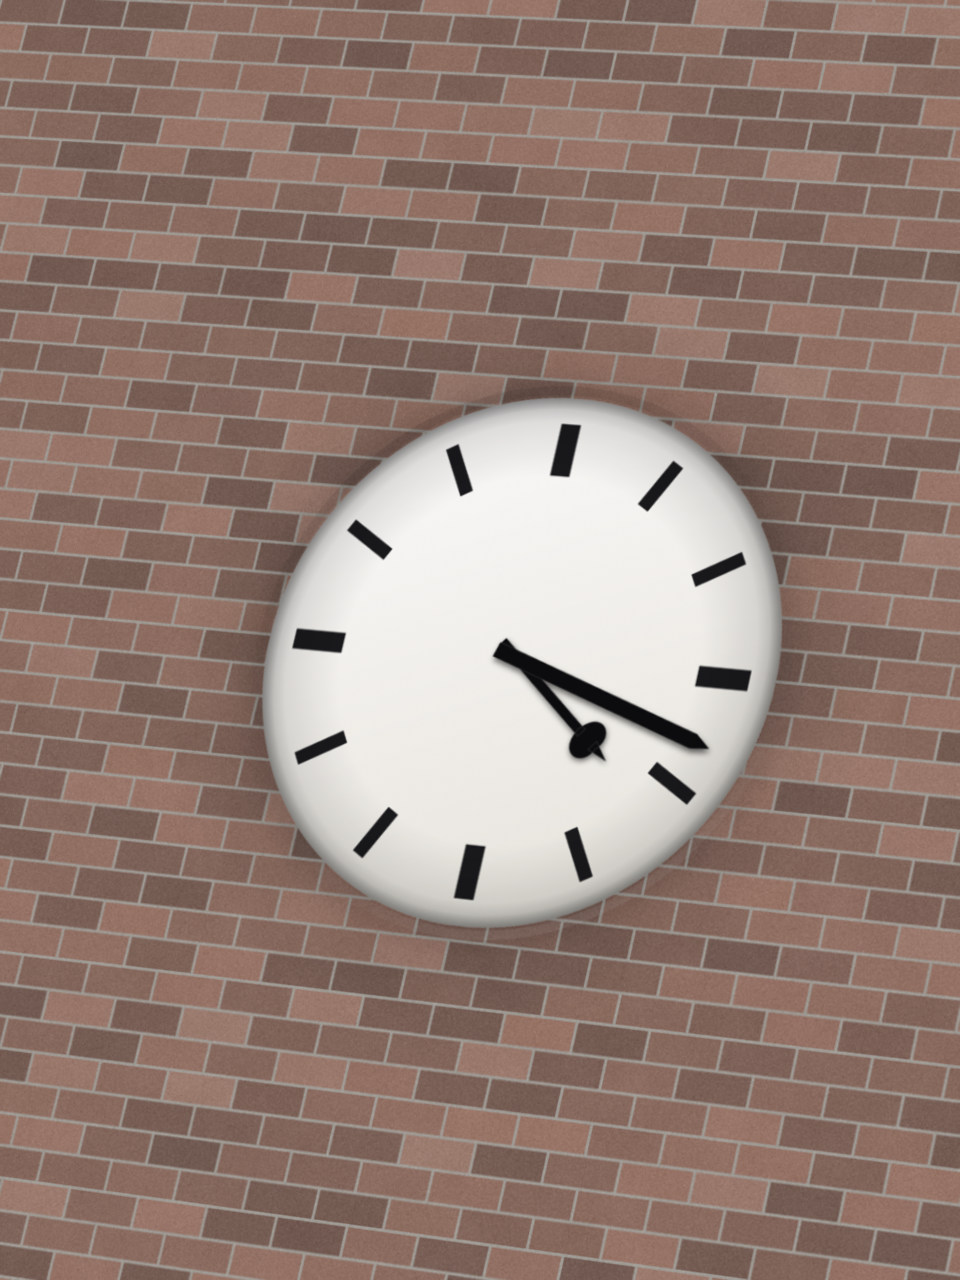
h=4 m=18
